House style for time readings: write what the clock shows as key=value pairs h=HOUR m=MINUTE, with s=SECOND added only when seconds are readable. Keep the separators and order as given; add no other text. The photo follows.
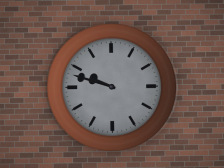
h=9 m=48
